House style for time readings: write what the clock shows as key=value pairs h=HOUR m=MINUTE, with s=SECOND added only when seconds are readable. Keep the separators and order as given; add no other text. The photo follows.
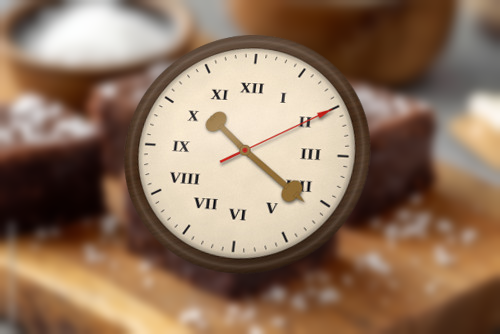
h=10 m=21 s=10
